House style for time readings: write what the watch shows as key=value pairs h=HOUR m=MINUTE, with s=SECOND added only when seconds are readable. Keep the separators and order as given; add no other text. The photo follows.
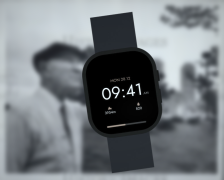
h=9 m=41
